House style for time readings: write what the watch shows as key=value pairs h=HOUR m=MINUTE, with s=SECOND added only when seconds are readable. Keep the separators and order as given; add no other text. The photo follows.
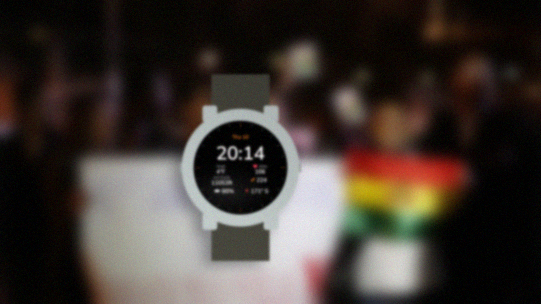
h=20 m=14
